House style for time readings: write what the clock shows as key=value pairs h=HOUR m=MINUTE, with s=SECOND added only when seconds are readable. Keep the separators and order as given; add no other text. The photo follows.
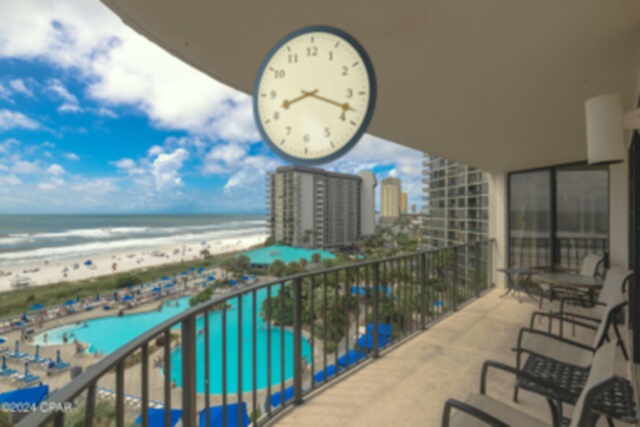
h=8 m=18
